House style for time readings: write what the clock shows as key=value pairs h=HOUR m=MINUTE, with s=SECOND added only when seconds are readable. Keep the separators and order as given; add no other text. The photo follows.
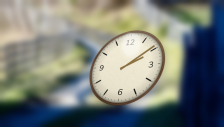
h=2 m=9
